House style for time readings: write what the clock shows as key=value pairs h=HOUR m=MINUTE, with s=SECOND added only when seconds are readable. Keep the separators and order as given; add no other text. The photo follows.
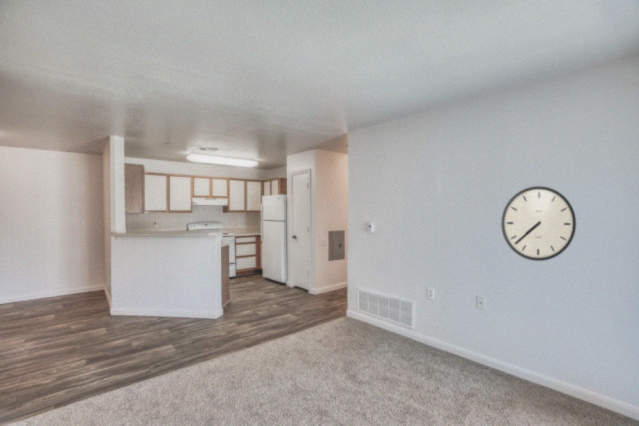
h=7 m=38
